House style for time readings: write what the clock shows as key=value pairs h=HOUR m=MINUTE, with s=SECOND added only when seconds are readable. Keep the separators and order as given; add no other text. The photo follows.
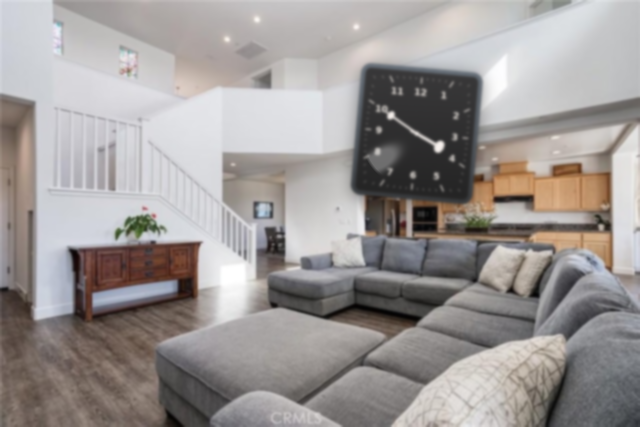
h=3 m=50
